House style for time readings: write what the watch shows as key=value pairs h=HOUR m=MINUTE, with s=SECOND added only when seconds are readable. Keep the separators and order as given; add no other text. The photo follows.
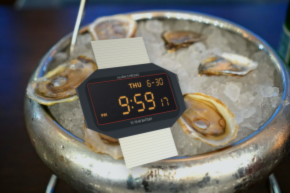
h=9 m=59
